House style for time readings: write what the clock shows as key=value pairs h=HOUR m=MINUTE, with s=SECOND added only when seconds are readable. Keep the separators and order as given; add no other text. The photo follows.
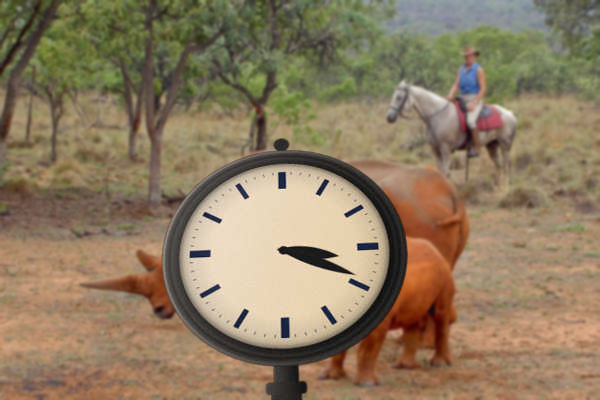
h=3 m=19
